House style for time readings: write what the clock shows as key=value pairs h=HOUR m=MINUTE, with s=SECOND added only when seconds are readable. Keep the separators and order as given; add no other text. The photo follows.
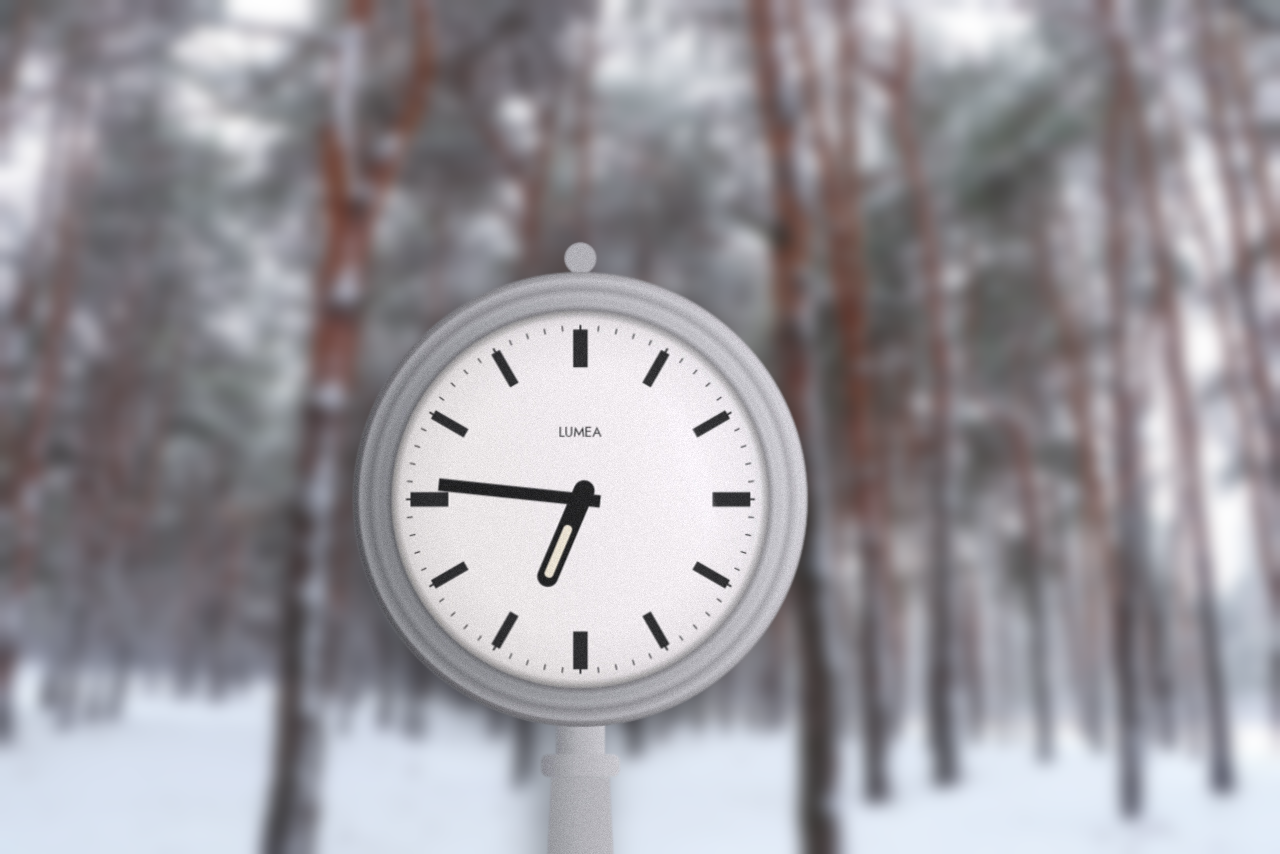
h=6 m=46
